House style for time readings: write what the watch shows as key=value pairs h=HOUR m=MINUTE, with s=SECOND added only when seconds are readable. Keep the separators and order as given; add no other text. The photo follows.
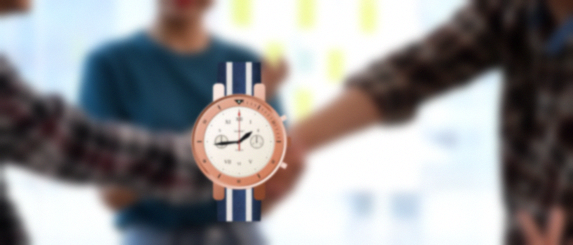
h=1 m=44
